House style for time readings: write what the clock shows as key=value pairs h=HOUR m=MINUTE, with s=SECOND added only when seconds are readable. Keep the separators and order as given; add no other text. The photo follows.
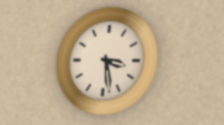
h=3 m=28
